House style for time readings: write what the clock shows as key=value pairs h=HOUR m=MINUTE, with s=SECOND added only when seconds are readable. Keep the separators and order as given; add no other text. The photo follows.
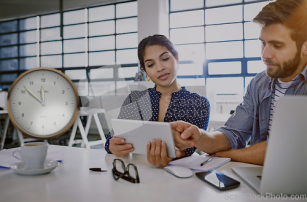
h=11 m=52
